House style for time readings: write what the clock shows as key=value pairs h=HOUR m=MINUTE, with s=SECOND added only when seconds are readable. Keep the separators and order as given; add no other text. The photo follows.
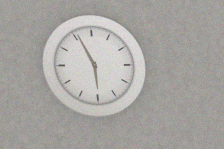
h=5 m=56
